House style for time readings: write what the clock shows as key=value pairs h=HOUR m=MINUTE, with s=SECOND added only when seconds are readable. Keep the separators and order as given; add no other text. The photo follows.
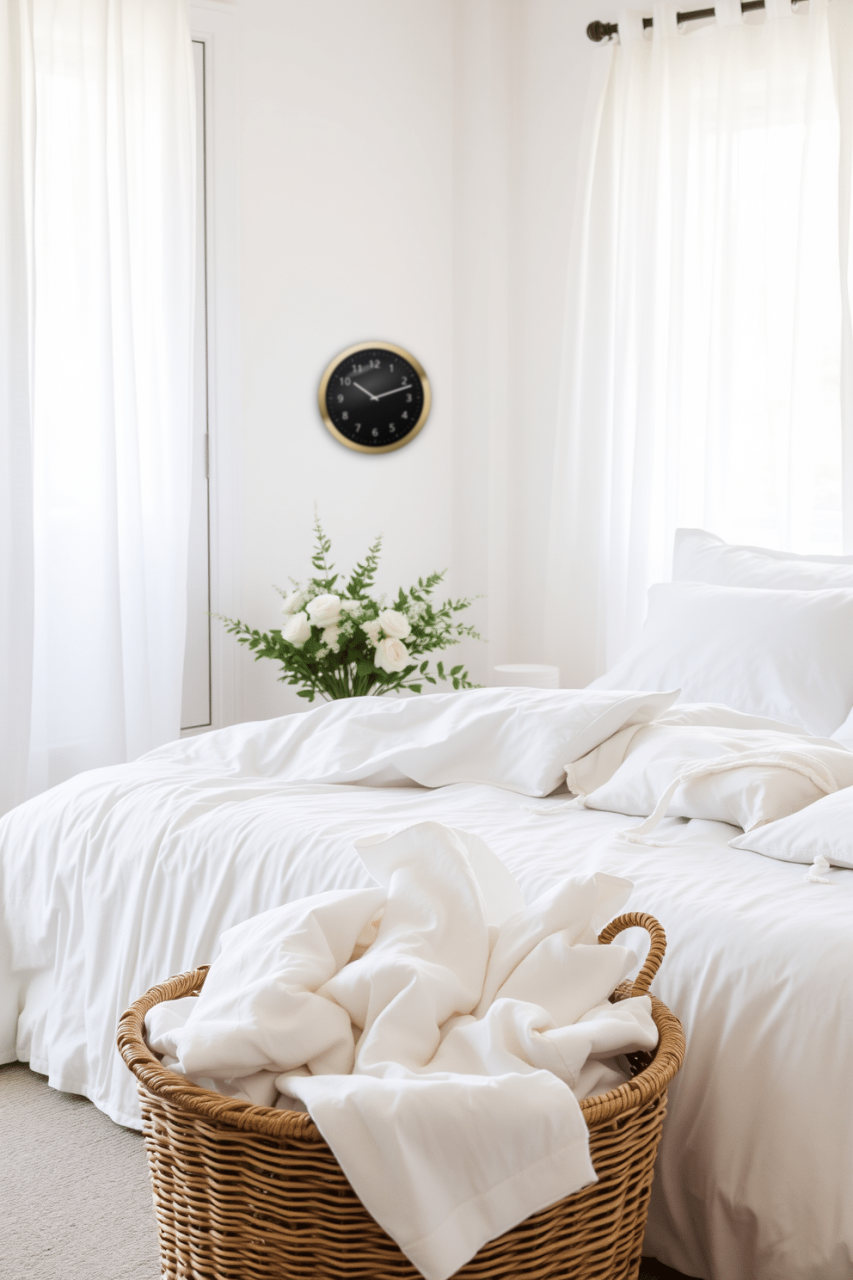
h=10 m=12
